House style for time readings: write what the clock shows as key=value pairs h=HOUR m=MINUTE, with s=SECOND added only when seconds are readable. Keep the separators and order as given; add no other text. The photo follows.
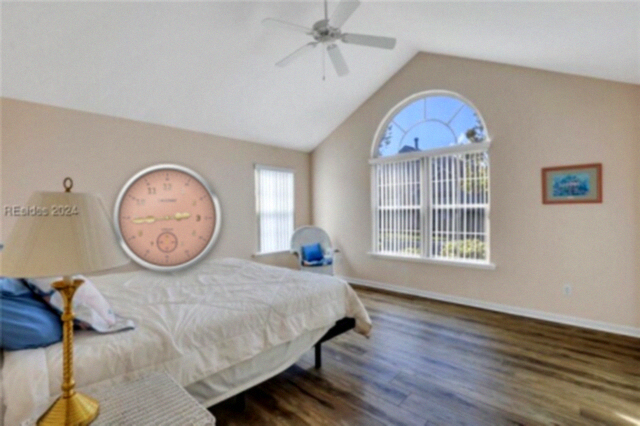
h=2 m=44
